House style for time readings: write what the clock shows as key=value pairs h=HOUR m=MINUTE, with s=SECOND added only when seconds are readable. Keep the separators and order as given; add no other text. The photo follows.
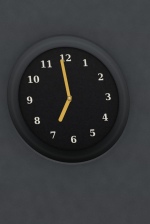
h=6 m=59
